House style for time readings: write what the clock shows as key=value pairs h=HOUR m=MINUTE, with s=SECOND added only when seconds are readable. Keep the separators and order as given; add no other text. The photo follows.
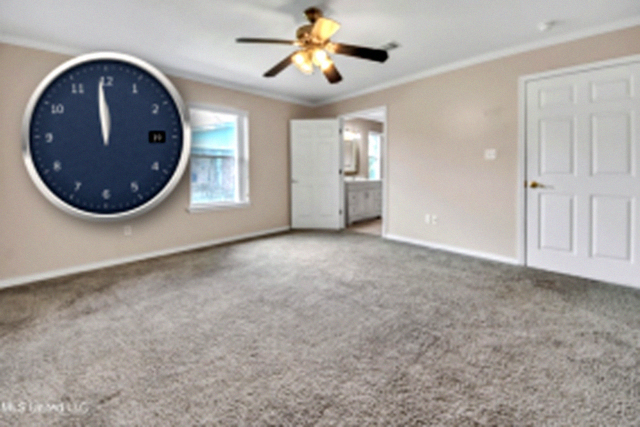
h=11 m=59
